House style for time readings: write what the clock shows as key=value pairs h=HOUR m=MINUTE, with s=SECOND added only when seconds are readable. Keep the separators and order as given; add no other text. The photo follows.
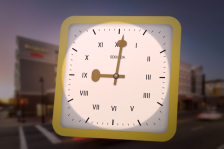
h=9 m=1
